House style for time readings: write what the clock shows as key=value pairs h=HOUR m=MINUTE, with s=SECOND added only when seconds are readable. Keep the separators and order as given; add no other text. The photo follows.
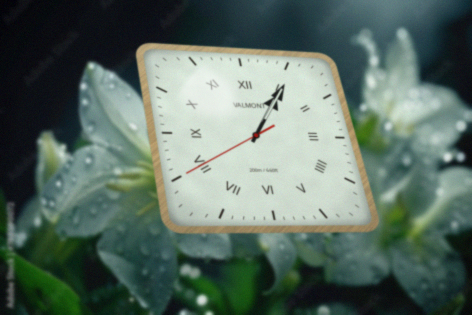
h=1 m=5 s=40
